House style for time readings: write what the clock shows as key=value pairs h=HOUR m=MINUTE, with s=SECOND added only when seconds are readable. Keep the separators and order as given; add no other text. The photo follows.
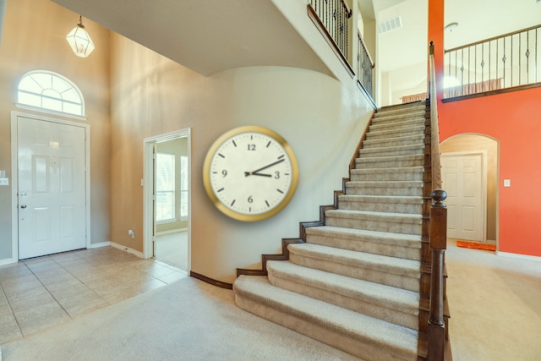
h=3 m=11
